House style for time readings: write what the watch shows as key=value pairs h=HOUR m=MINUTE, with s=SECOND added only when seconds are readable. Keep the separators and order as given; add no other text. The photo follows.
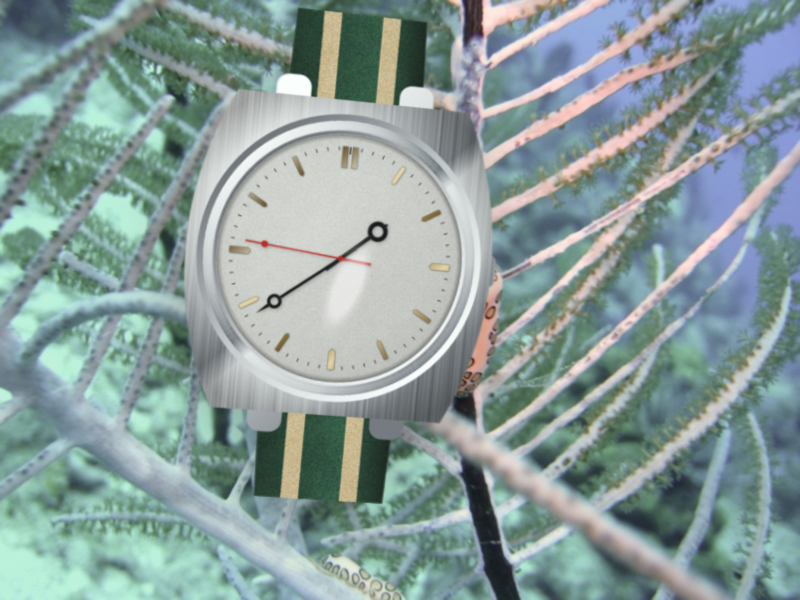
h=1 m=38 s=46
